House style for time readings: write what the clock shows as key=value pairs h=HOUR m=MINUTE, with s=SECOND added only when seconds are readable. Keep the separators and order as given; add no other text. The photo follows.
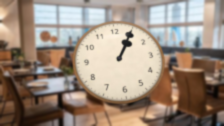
h=1 m=5
